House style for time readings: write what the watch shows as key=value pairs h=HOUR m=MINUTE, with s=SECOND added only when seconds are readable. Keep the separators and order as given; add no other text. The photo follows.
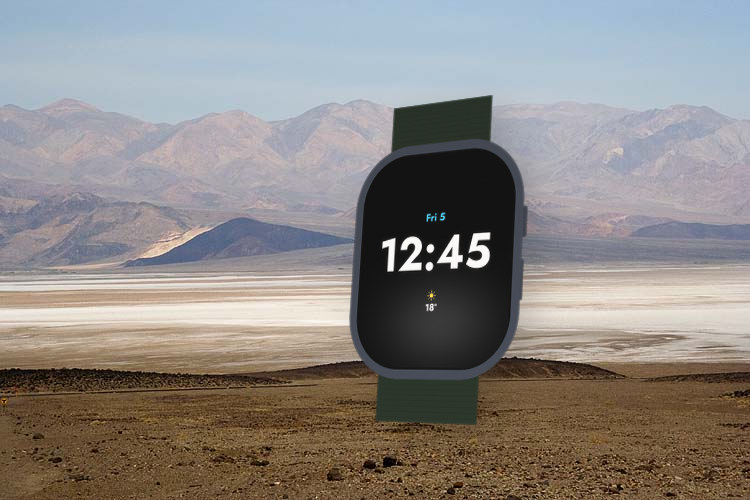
h=12 m=45
